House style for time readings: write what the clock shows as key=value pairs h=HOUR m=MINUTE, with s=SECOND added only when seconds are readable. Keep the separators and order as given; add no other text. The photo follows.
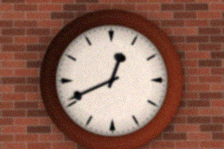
h=12 m=41
